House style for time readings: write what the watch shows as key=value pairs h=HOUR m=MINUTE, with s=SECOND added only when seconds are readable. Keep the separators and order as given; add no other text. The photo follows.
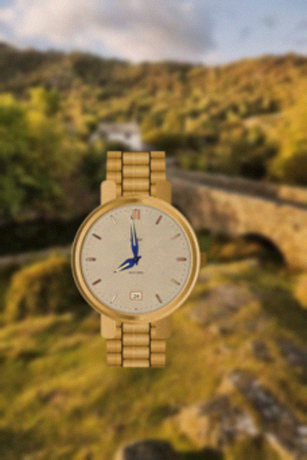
h=7 m=59
